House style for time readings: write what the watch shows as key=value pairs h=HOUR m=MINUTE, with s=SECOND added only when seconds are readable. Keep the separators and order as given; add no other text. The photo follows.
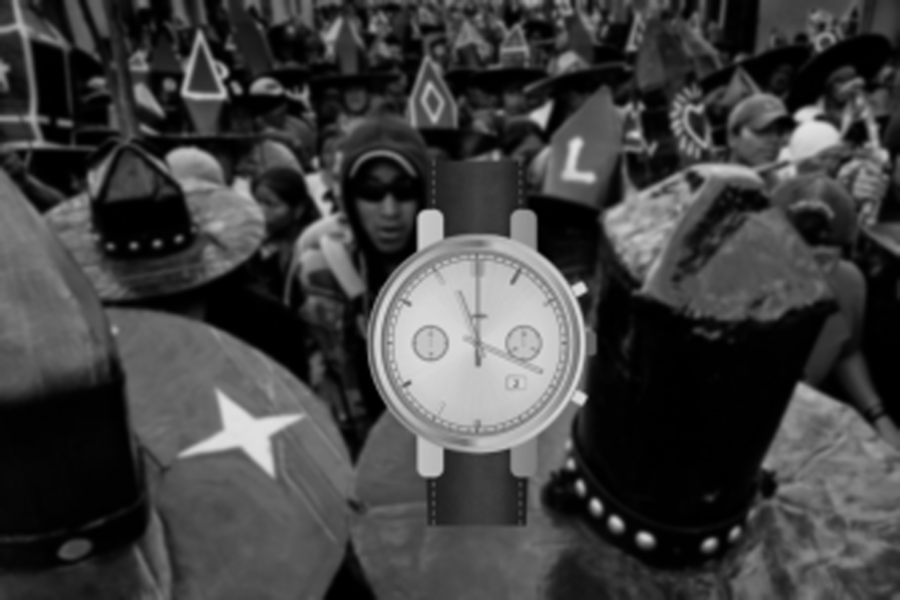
h=11 m=19
